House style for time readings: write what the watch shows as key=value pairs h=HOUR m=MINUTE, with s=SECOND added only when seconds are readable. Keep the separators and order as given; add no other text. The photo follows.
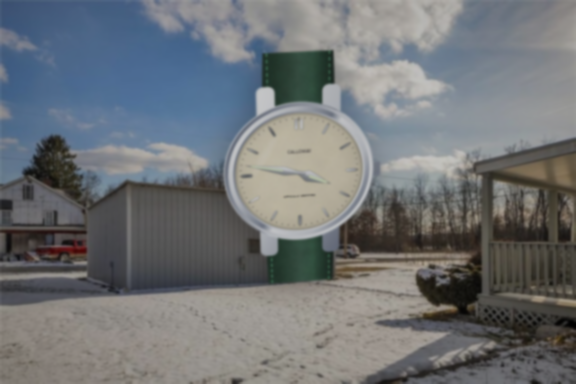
h=3 m=47
